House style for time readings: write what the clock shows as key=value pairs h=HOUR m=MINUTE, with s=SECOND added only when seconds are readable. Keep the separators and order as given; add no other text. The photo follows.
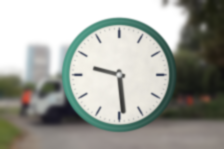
h=9 m=29
